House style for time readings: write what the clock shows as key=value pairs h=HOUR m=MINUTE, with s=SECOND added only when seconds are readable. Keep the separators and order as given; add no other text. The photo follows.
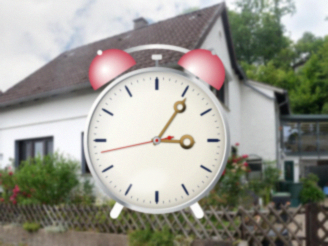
h=3 m=5 s=43
